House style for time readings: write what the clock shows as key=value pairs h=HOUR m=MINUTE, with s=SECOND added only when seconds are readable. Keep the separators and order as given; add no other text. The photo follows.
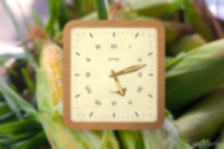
h=5 m=12
